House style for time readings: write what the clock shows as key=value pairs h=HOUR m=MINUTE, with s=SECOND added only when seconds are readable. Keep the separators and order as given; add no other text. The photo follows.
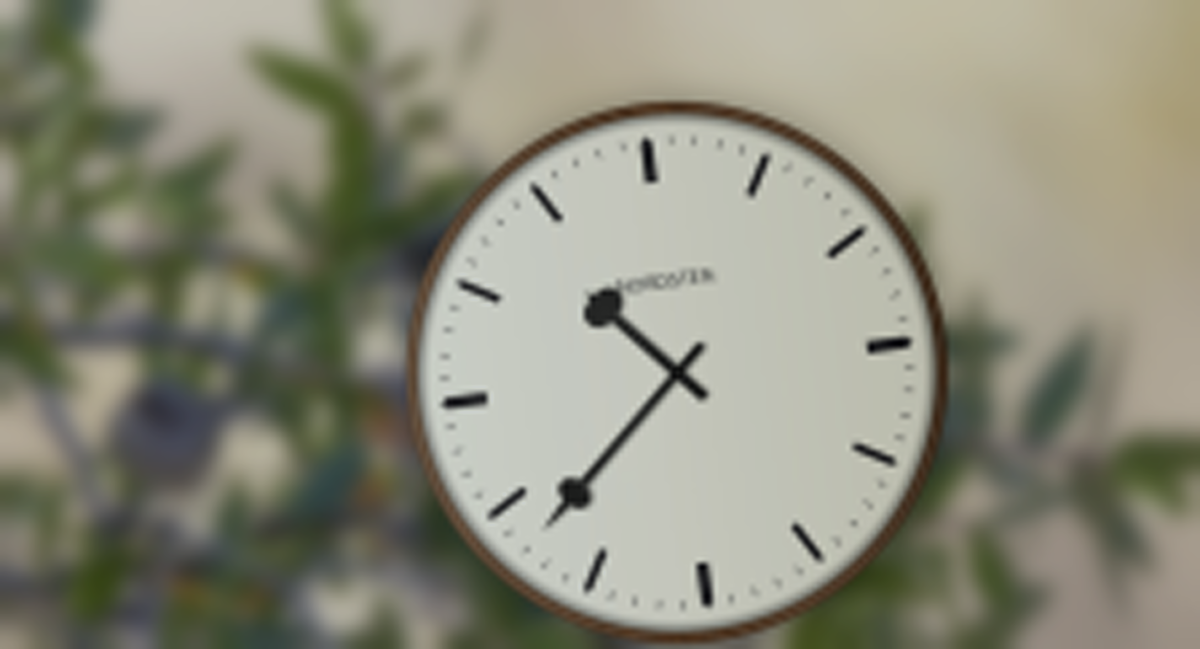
h=10 m=38
